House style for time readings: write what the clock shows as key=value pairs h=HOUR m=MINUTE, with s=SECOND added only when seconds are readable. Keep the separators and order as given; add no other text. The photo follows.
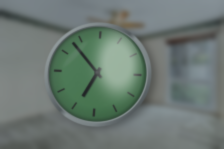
h=6 m=53
